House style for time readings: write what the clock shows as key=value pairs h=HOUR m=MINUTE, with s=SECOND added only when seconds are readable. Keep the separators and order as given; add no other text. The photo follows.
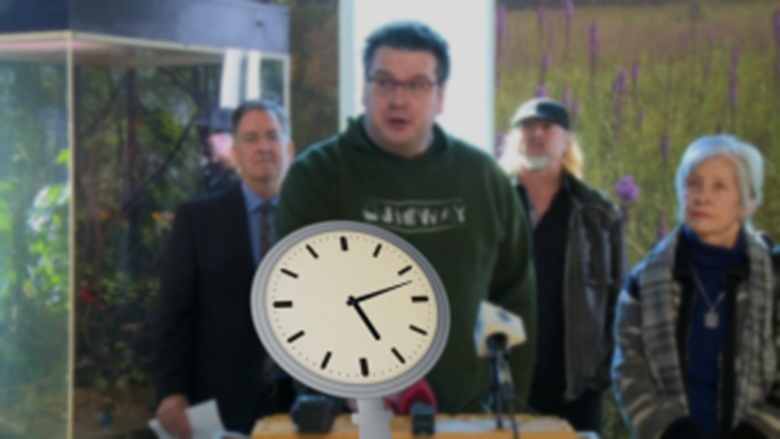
h=5 m=12
